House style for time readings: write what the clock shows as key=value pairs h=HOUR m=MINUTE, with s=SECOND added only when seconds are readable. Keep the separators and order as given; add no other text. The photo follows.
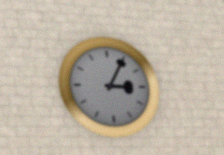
h=3 m=5
